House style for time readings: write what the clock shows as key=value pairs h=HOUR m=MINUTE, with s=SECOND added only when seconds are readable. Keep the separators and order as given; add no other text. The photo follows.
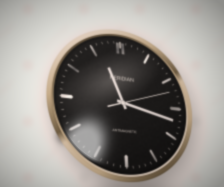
h=11 m=17 s=12
